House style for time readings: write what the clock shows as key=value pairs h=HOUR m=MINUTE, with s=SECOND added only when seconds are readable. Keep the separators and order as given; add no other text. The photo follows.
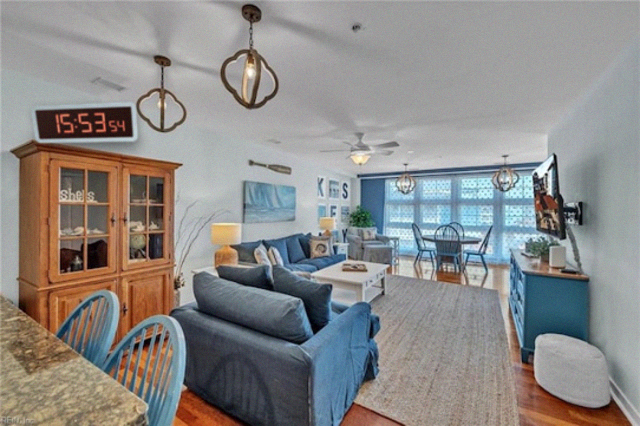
h=15 m=53 s=54
